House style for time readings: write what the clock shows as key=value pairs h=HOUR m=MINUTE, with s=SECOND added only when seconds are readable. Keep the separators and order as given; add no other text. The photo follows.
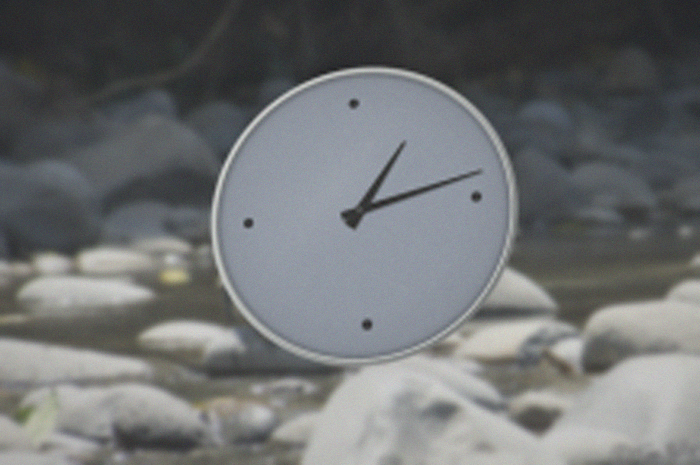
h=1 m=13
